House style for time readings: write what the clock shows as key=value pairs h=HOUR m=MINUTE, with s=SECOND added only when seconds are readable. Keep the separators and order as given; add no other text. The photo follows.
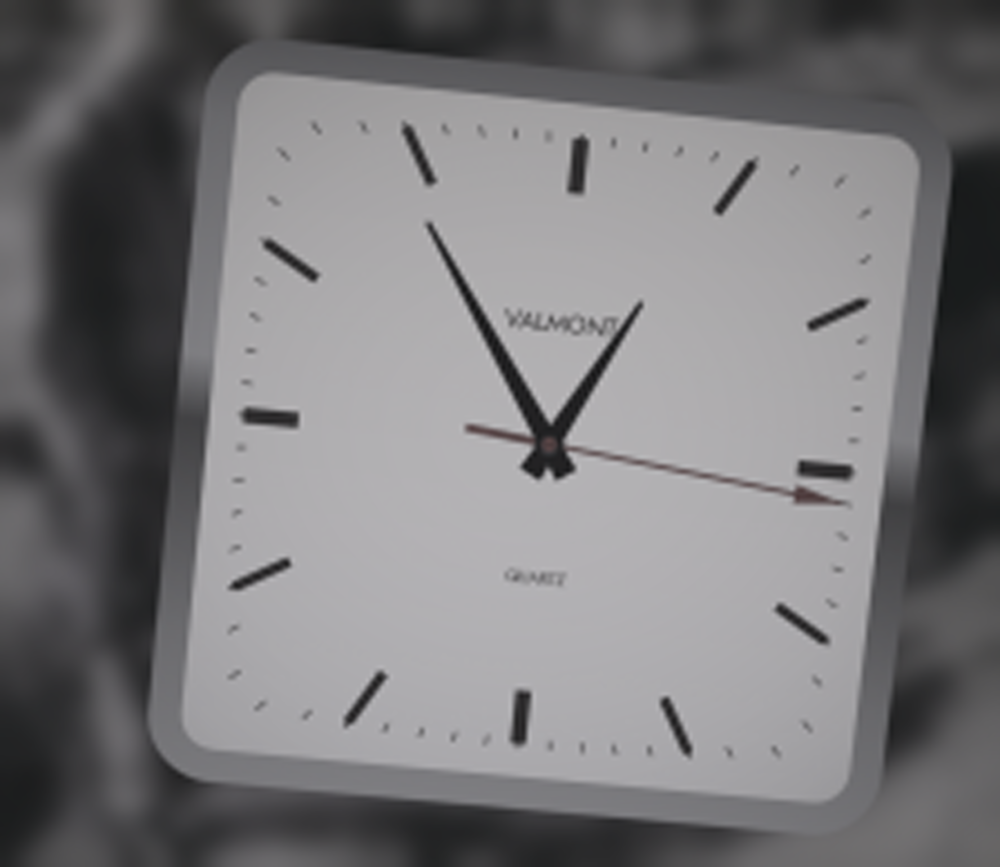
h=12 m=54 s=16
